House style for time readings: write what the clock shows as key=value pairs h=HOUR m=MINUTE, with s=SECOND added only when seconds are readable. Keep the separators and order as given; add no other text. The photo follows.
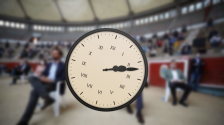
h=2 m=12
